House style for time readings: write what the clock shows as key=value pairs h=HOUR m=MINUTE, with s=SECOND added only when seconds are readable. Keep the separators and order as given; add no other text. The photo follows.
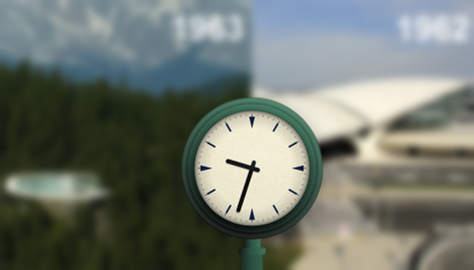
h=9 m=33
